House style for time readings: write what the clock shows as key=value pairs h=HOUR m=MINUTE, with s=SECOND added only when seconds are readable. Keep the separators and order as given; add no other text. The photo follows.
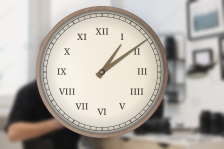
h=1 m=9
